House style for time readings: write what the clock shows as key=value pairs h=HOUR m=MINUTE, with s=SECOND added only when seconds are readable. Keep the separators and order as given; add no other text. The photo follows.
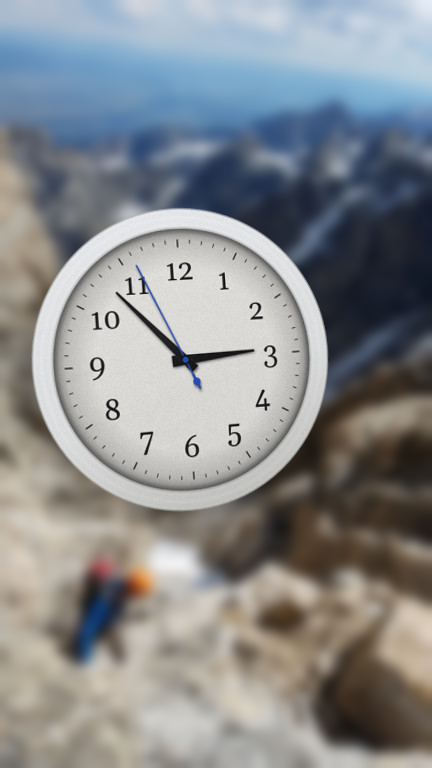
h=2 m=52 s=56
